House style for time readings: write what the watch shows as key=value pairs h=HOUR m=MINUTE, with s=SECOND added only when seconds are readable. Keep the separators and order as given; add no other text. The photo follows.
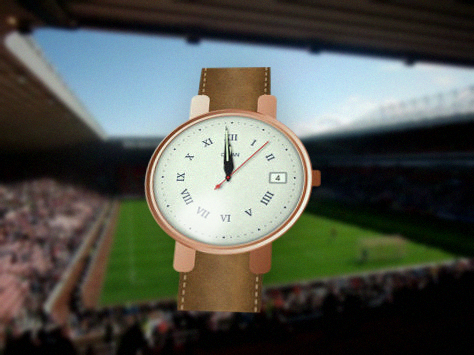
h=11 m=59 s=7
